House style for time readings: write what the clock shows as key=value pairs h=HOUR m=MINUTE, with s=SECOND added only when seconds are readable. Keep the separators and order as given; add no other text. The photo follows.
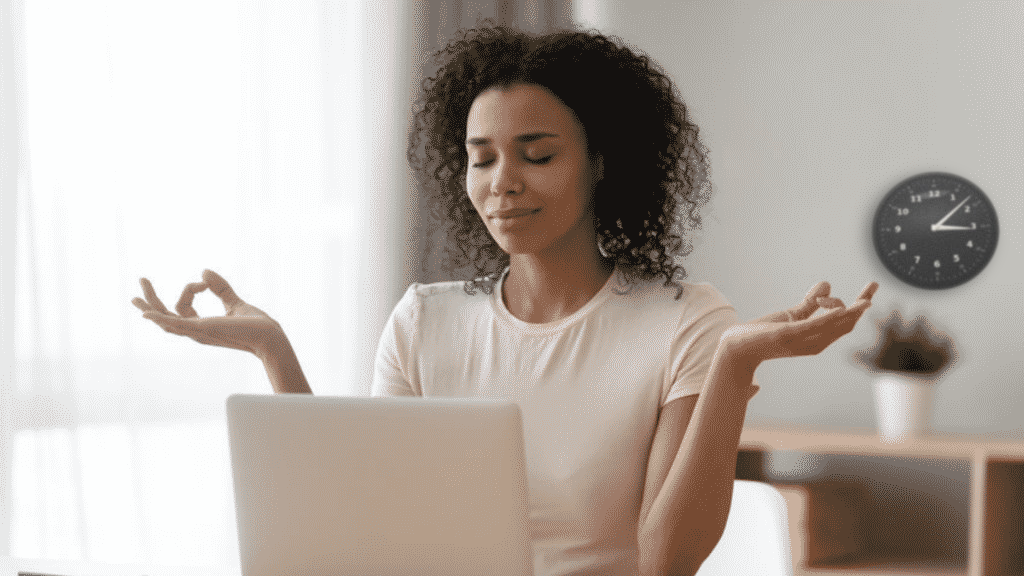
h=3 m=8
